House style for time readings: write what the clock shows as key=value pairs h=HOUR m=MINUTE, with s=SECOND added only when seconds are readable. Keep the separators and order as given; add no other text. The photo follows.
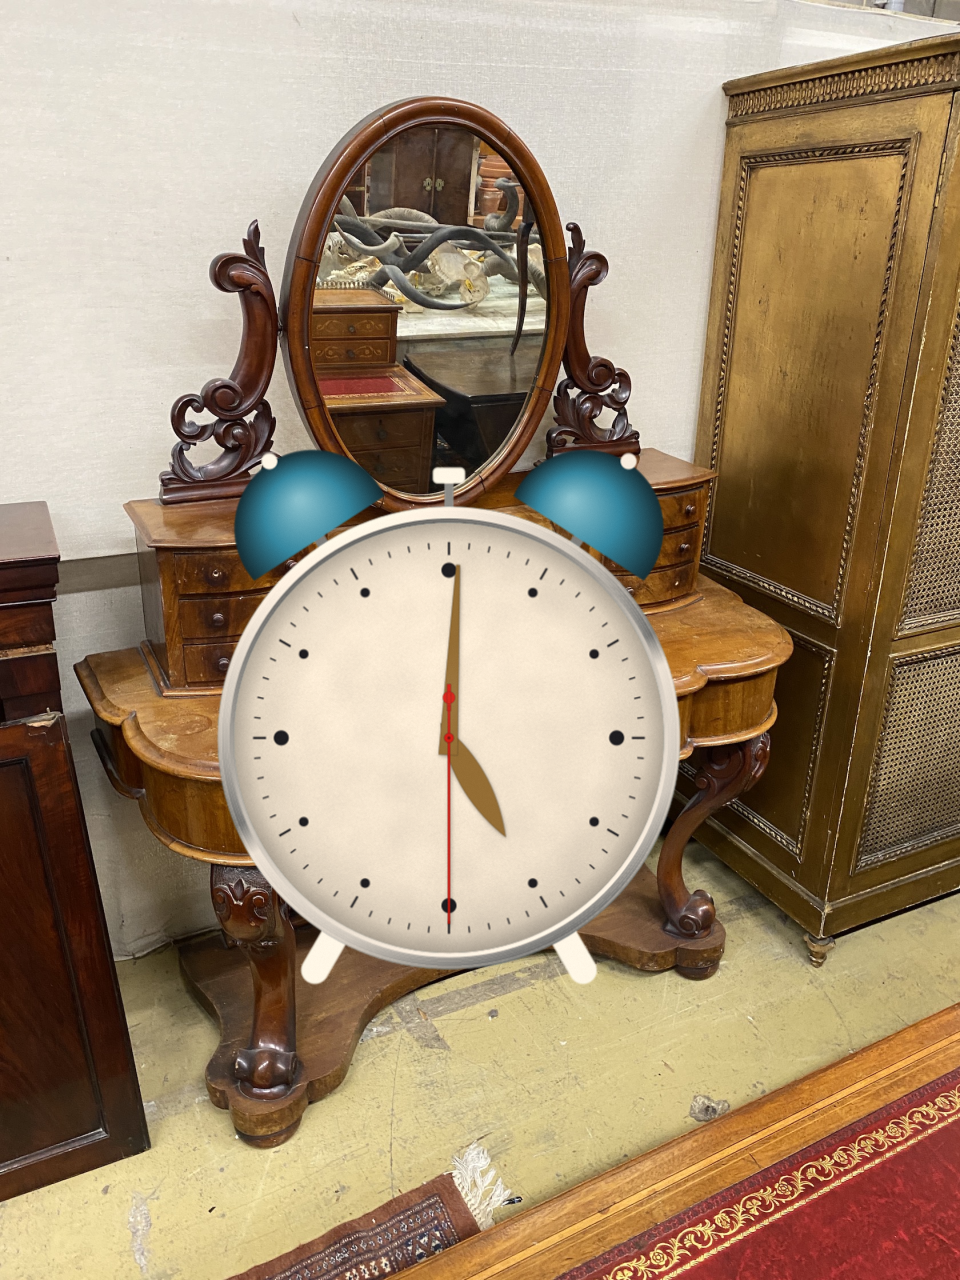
h=5 m=0 s=30
